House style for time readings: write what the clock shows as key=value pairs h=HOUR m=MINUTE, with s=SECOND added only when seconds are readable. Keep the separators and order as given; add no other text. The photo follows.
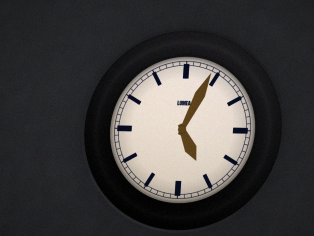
h=5 m=4
